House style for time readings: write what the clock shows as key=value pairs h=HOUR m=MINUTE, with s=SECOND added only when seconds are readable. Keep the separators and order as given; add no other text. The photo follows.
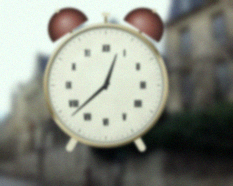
h=12 m=38
